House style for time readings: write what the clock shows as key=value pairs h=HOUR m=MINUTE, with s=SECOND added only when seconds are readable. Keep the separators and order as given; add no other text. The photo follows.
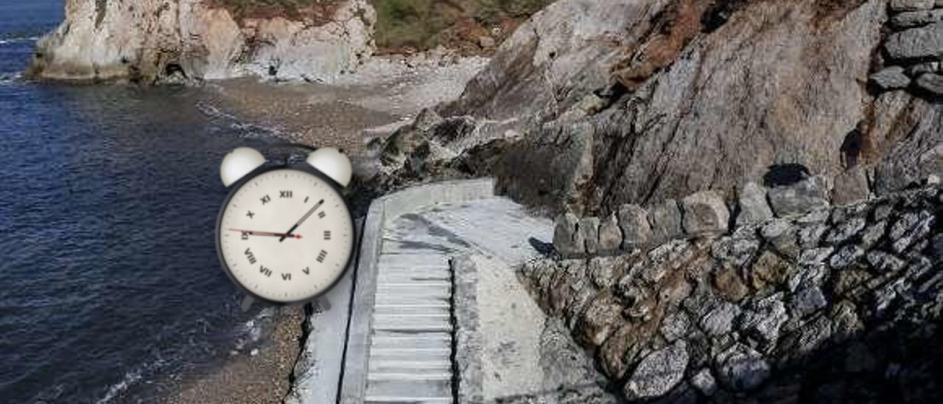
h=9 m=7 s=46
